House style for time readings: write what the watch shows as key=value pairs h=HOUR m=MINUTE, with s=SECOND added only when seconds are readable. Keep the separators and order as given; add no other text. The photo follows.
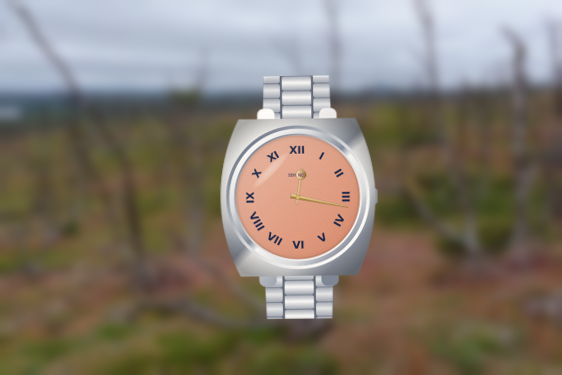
h=12 m=17
